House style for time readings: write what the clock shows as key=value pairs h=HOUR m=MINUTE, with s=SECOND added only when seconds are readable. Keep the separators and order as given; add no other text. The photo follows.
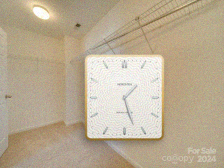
h=1 m=27
